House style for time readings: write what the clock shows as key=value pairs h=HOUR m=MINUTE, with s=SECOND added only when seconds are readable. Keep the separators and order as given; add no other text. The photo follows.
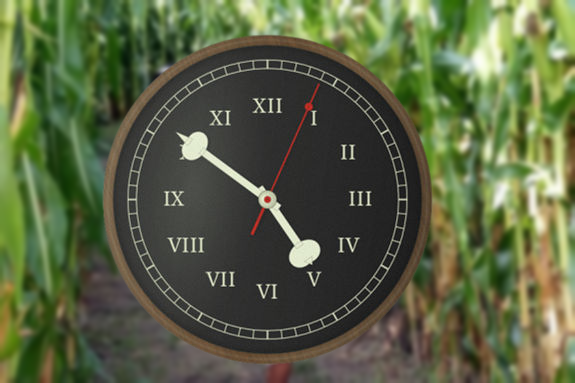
h=4 m=51 s=4
